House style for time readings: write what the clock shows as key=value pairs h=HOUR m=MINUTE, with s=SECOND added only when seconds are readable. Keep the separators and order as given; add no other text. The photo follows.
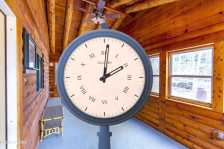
h=2 m=1
